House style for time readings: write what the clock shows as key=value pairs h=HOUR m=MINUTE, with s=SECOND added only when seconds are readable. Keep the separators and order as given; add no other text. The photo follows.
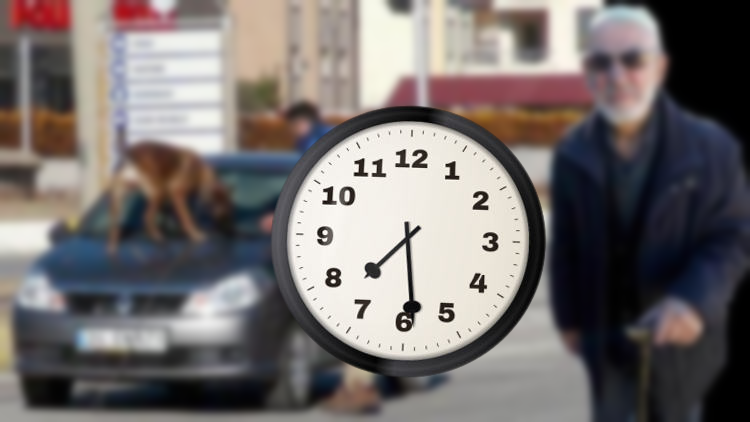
h=7 m=29
